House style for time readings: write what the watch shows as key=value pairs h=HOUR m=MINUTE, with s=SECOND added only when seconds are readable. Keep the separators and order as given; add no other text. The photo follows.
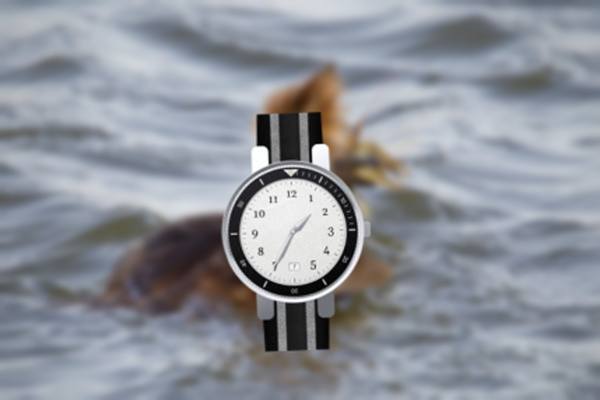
h=1 m=35
